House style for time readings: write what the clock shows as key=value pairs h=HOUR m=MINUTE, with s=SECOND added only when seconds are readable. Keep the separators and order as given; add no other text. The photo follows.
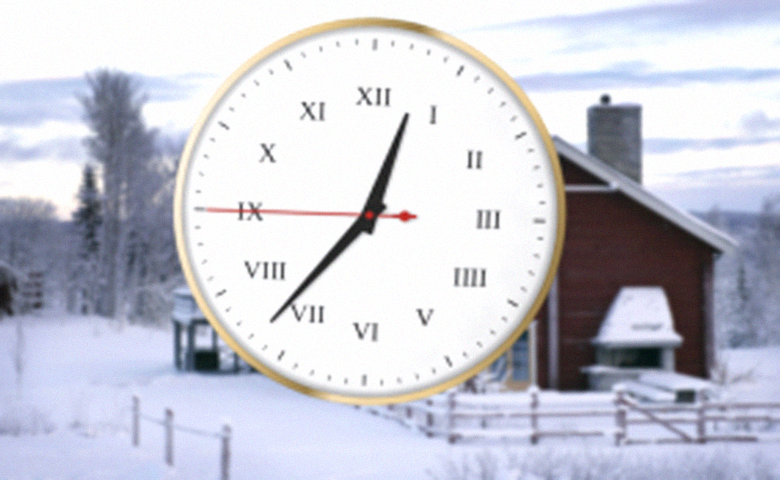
h=12 m=36 s=45
